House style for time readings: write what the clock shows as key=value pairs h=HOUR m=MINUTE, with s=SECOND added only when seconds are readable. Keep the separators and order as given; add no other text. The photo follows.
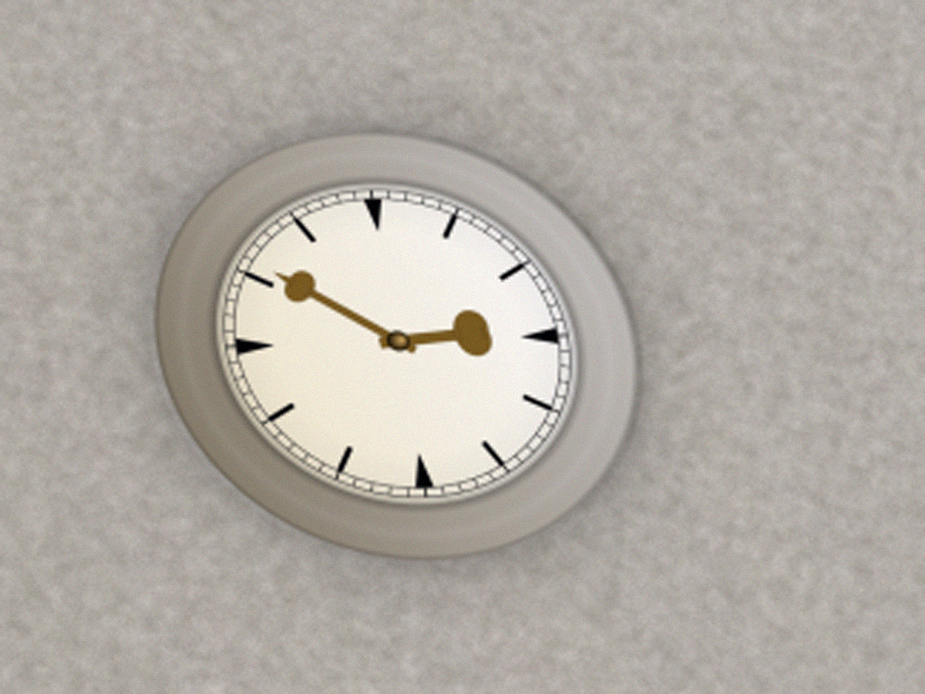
h=2 m=51
